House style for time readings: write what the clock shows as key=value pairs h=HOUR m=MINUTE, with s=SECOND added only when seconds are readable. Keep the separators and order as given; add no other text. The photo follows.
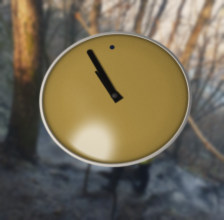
h=10 m=56
